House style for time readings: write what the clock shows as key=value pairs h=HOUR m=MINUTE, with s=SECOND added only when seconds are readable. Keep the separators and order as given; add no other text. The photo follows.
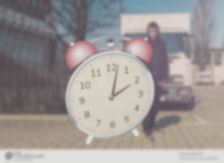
h=2 m=2
